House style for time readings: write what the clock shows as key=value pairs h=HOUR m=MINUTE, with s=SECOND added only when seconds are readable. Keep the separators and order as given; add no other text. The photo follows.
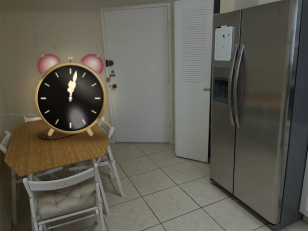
h=12 m=2
